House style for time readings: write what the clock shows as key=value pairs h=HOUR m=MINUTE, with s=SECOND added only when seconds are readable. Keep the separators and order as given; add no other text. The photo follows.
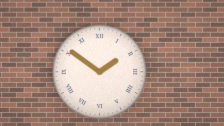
h=1 m=51
